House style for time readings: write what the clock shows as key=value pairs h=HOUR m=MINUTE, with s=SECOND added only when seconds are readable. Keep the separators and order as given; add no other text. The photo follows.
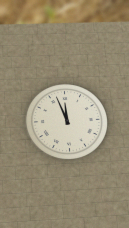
h=11 m=57
